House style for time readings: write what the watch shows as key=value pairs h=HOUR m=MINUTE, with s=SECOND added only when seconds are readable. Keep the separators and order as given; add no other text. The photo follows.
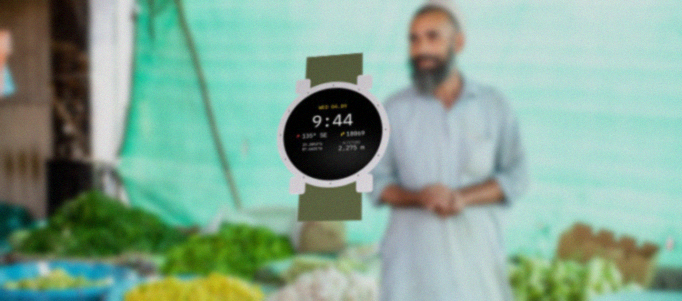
h=9 m=44
